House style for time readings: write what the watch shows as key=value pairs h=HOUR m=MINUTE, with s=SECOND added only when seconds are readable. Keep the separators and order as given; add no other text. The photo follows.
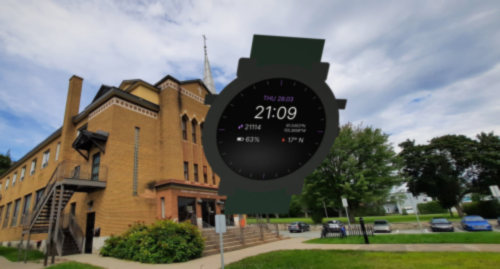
h=21 m=9
